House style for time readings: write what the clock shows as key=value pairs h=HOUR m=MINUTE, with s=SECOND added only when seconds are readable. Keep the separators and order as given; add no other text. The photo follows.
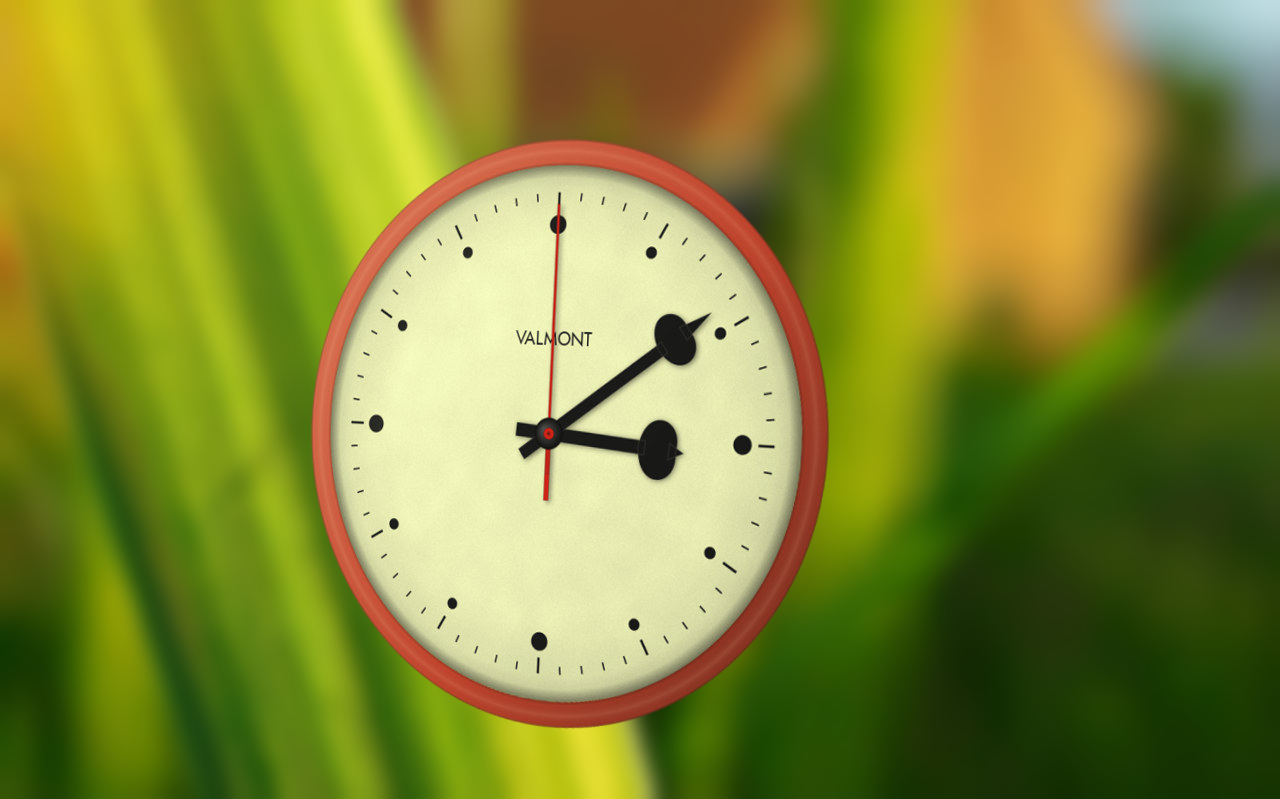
h=3 m=9 s=0
